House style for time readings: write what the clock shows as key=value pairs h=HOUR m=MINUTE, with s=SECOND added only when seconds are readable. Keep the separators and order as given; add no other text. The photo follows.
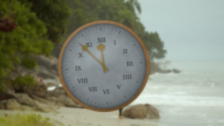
h=11 m=53
